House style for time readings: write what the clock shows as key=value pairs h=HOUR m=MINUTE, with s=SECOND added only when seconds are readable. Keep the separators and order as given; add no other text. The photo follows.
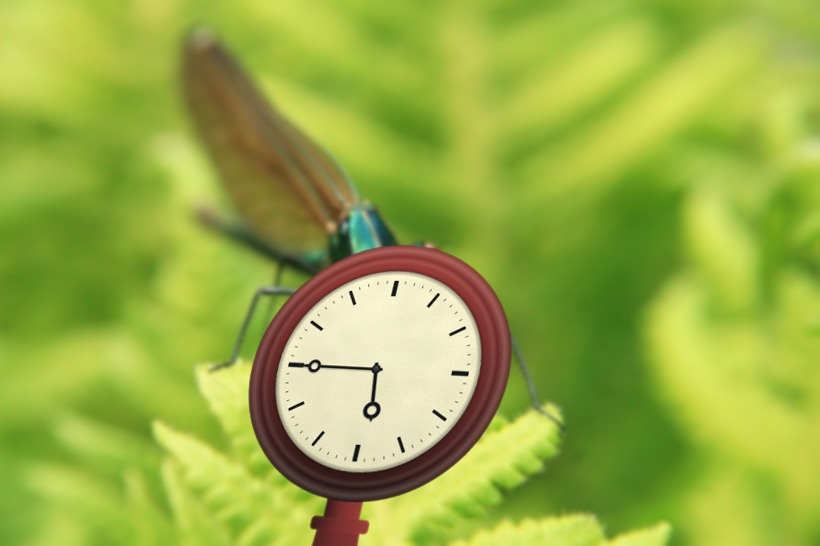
h=5 m=45
